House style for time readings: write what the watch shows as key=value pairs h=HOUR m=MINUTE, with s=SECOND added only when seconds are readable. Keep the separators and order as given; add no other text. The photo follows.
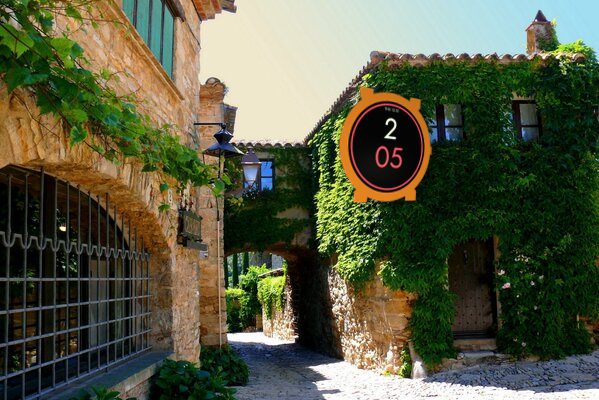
h=2 m=5
